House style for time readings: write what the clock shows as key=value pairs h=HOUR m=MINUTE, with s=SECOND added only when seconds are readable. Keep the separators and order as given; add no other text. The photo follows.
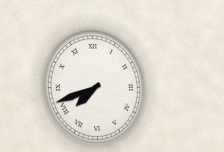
h=7 m=42
